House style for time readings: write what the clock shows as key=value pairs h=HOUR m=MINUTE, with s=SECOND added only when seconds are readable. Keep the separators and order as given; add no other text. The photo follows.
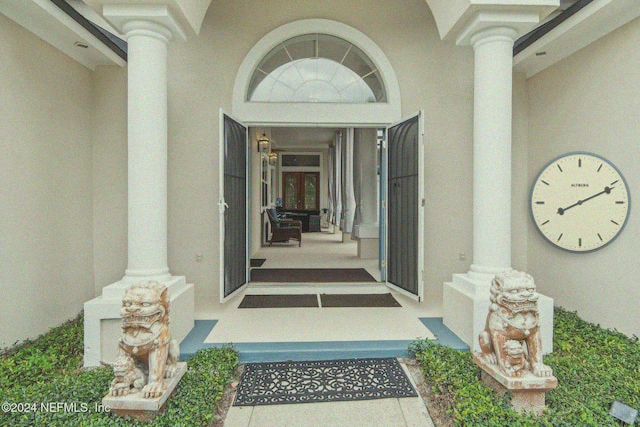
h=8 m=11
